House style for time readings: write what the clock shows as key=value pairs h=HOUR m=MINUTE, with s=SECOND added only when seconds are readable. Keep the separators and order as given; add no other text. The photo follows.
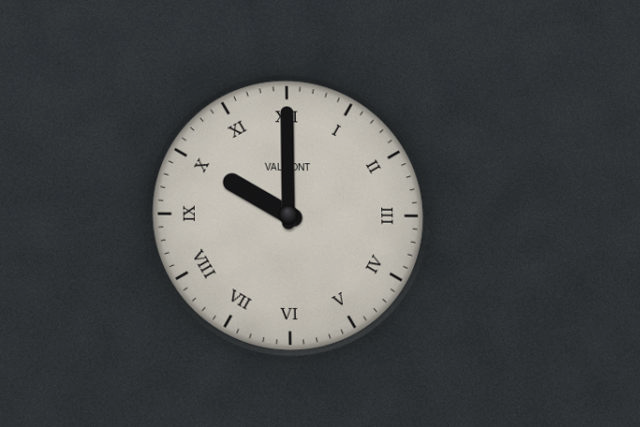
h=10 m=0
